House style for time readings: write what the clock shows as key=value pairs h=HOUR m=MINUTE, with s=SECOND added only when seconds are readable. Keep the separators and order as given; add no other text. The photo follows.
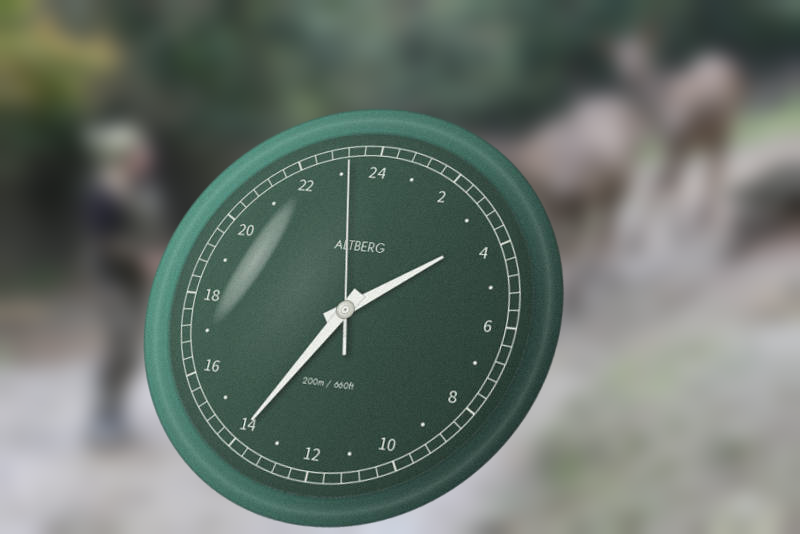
h=3 m=34 s=58
